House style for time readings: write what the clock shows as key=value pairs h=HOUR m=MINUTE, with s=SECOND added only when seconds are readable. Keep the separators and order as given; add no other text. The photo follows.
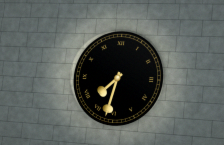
h=7 m=32
